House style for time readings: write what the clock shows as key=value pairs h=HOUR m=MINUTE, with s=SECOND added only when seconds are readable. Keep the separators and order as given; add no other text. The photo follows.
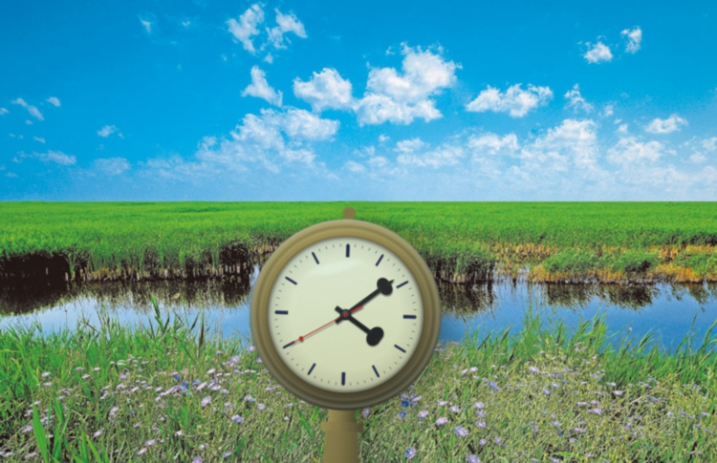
h=4 m=8 s=40
